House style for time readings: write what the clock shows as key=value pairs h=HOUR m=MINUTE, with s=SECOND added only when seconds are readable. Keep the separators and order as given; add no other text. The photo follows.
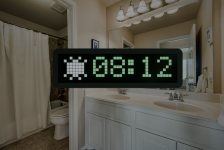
h=8 m=12
